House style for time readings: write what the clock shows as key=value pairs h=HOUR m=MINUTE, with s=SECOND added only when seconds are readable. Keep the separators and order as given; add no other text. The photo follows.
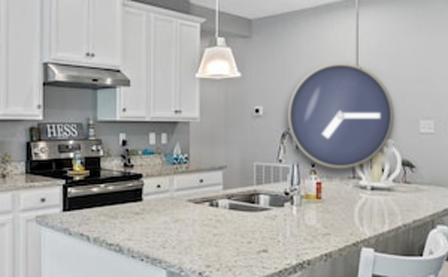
h=7 m=15
